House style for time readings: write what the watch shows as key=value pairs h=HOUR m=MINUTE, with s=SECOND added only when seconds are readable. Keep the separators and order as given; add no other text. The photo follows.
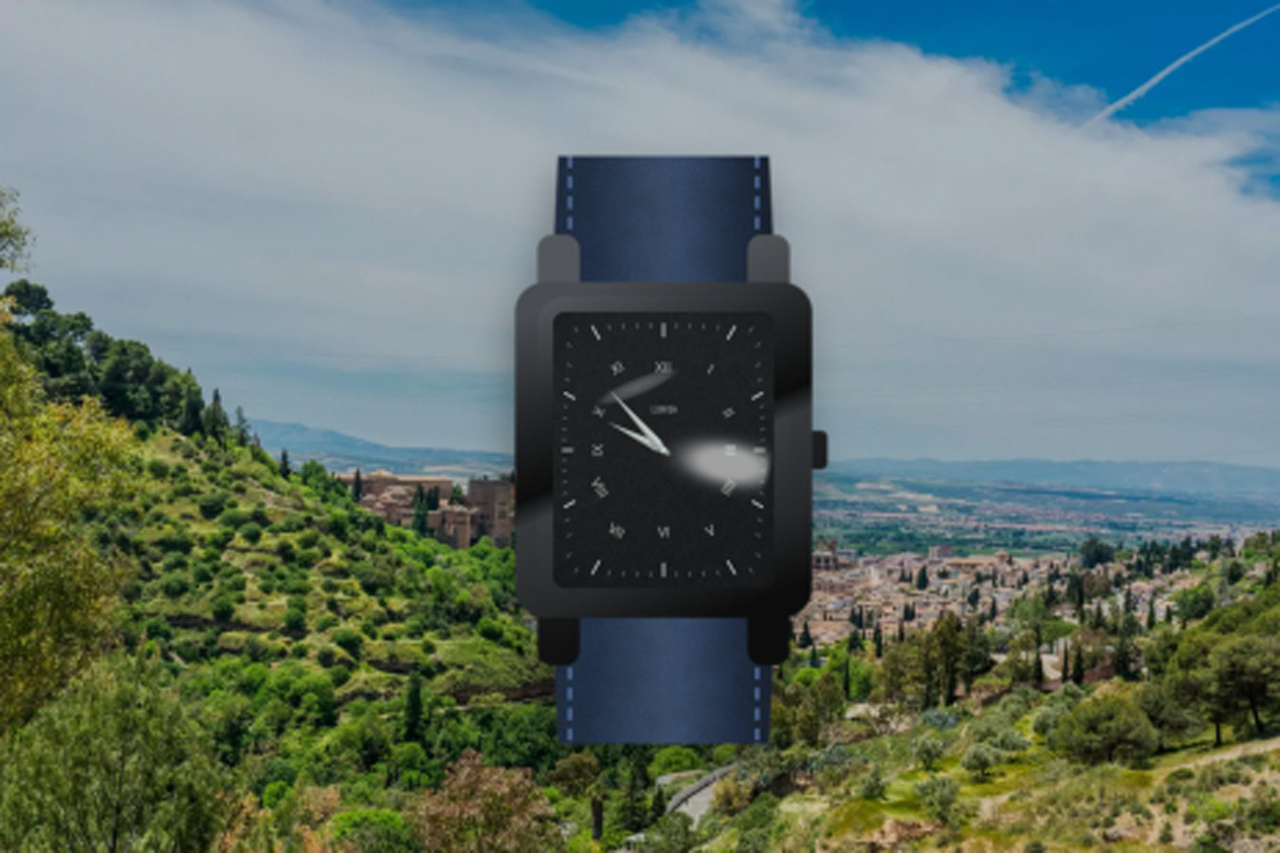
h=9 m=53
